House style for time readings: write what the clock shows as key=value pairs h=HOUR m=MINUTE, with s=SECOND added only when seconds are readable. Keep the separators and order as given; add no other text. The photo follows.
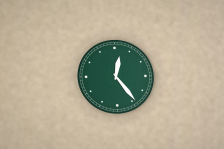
h=12 m=24
